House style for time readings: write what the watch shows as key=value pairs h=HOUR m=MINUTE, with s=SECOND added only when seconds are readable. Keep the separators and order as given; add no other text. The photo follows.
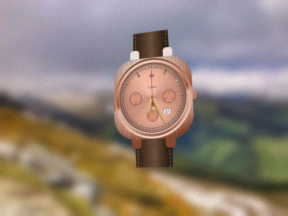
h=6 m=26
